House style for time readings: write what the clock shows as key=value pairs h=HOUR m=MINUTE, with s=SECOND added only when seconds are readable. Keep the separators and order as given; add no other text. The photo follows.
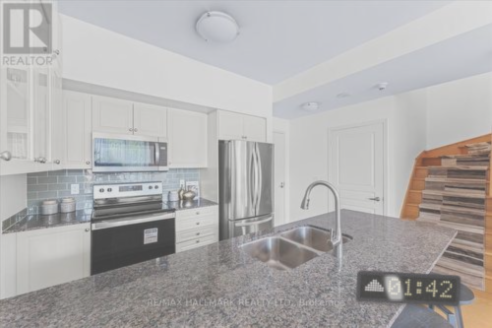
h=1 m=42
